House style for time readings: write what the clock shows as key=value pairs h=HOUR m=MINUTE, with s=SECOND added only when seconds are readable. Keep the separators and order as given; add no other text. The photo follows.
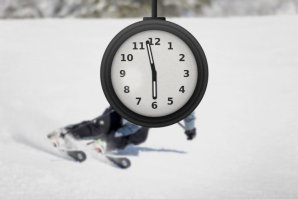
h=5 m=58
